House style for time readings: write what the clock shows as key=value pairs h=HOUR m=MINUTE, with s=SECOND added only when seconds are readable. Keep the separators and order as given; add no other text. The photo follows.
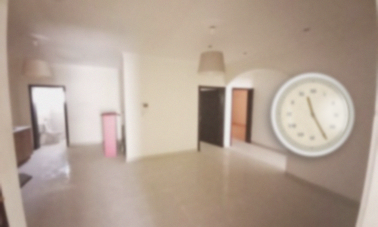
h=11 m=25
